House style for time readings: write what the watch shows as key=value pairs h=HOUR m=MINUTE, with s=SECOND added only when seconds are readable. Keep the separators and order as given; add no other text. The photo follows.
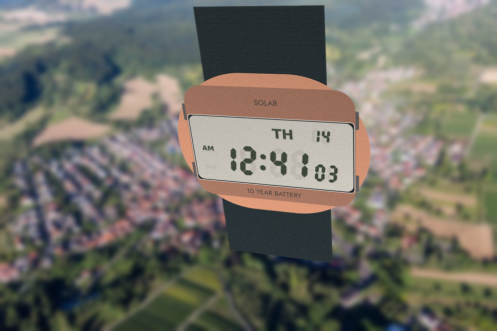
h=12 m=41 s=3
